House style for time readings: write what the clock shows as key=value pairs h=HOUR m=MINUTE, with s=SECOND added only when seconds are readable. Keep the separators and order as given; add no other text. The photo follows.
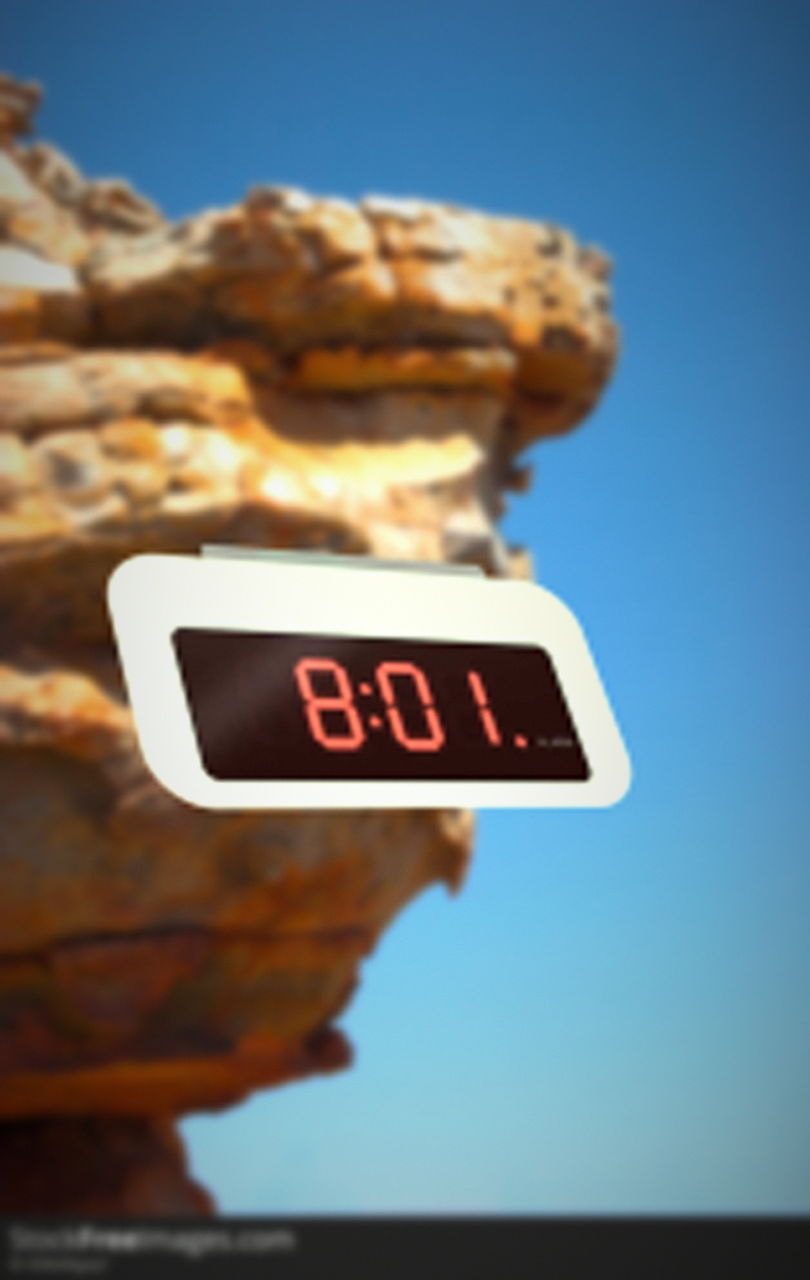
h=8 m=1
